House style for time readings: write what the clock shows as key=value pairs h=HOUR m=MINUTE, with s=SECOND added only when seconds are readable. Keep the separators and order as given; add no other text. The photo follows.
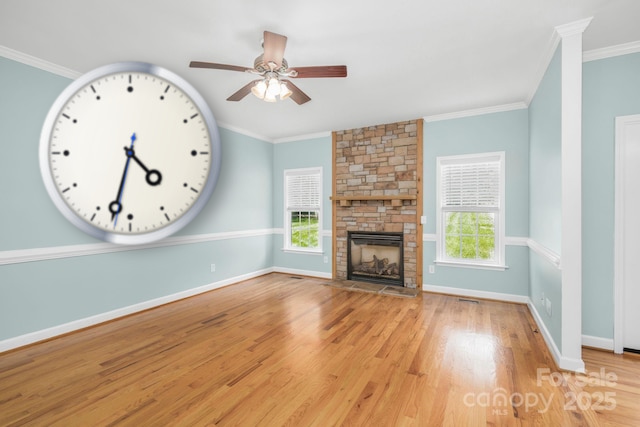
h=4 m=32 s=32
